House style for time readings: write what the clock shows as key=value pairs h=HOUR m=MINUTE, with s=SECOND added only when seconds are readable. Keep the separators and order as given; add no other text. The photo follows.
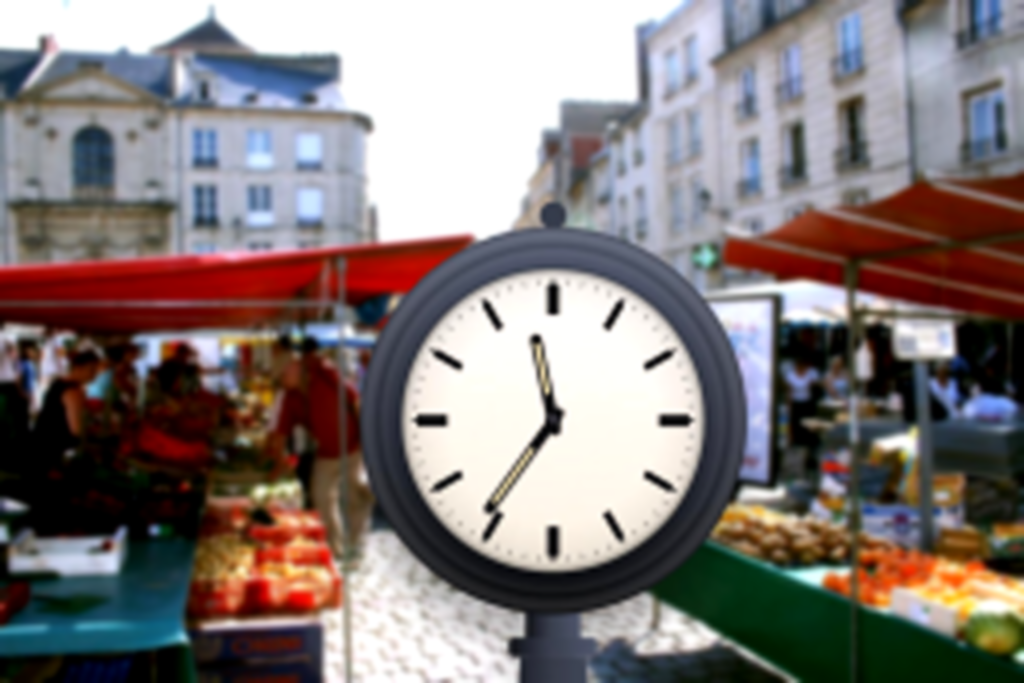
h=11 m=36
